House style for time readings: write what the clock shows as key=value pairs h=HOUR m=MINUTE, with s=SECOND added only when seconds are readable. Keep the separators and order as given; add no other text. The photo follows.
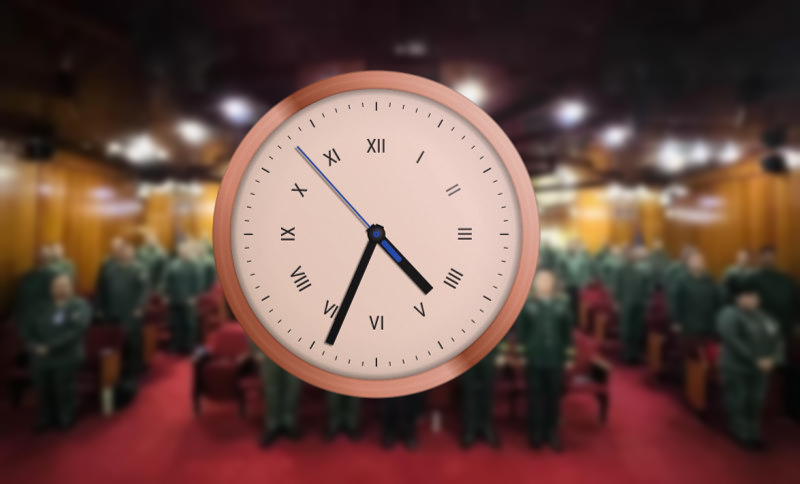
h=4 m=33 s=53
